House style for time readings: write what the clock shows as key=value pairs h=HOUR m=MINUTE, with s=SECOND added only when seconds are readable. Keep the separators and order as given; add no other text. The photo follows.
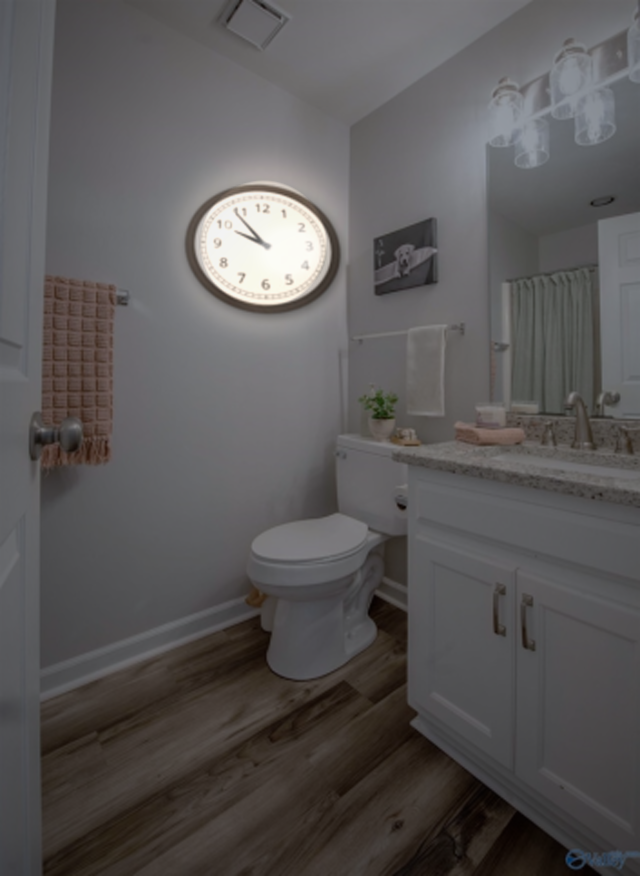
h=9 m=54
